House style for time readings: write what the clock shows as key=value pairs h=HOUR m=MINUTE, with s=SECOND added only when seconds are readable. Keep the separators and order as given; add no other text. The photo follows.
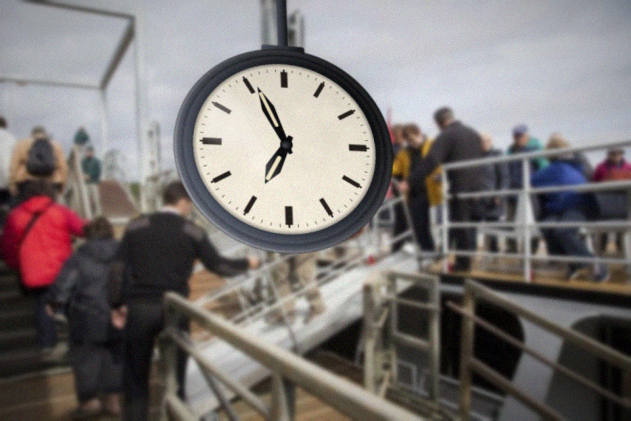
h=6 m=56
